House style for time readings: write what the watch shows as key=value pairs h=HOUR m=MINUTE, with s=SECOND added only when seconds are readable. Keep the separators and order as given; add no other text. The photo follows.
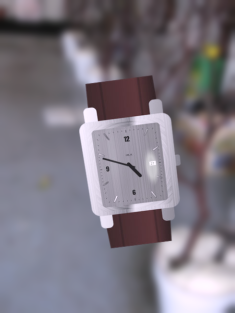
h=4 m=49
